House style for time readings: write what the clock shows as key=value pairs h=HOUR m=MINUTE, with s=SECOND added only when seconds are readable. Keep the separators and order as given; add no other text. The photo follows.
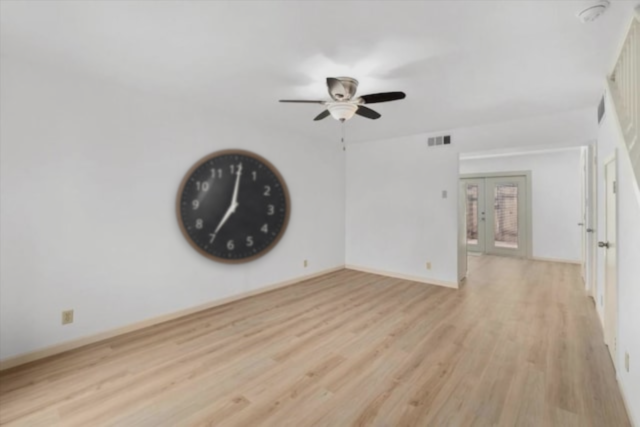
h=7 m=1
